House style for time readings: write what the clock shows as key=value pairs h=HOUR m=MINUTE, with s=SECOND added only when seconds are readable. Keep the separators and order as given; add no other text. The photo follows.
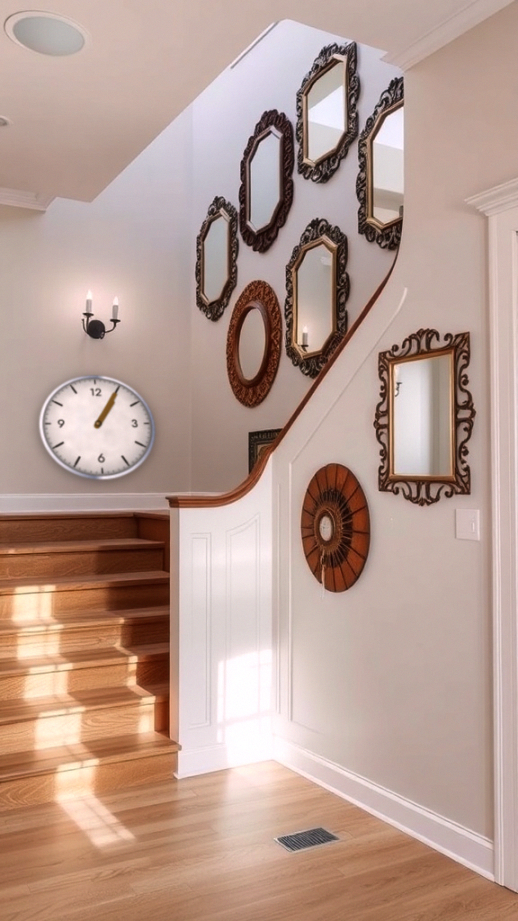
h=1 m=5
